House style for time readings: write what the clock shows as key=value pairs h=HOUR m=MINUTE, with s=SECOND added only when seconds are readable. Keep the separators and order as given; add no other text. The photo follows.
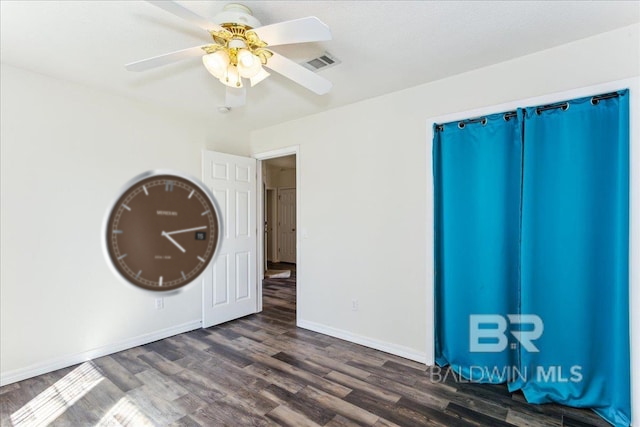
h=4 m=13
